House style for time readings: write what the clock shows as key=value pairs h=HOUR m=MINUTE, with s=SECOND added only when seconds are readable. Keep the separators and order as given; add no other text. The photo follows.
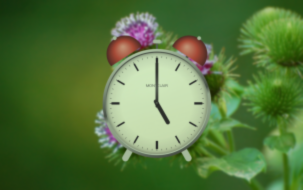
h=5 m=0
